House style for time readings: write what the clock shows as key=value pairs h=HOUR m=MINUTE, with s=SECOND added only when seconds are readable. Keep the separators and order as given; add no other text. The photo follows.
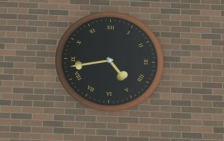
h=4 m=43
